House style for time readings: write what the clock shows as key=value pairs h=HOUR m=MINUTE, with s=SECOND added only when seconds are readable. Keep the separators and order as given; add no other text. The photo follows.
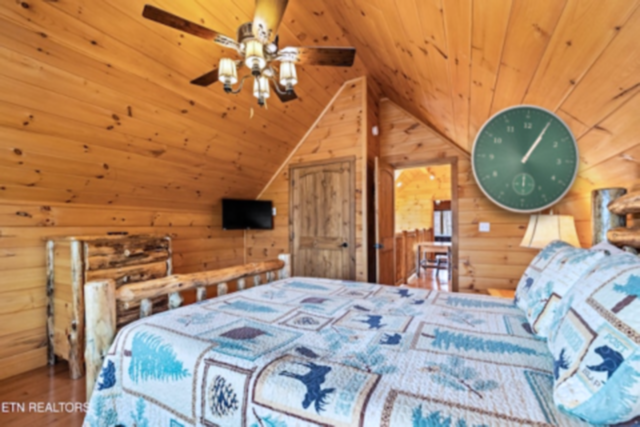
h=1 m=5
